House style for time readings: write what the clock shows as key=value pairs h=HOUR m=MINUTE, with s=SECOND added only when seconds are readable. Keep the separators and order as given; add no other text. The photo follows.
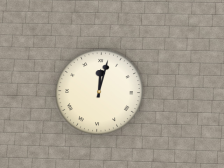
h=12 m=2
